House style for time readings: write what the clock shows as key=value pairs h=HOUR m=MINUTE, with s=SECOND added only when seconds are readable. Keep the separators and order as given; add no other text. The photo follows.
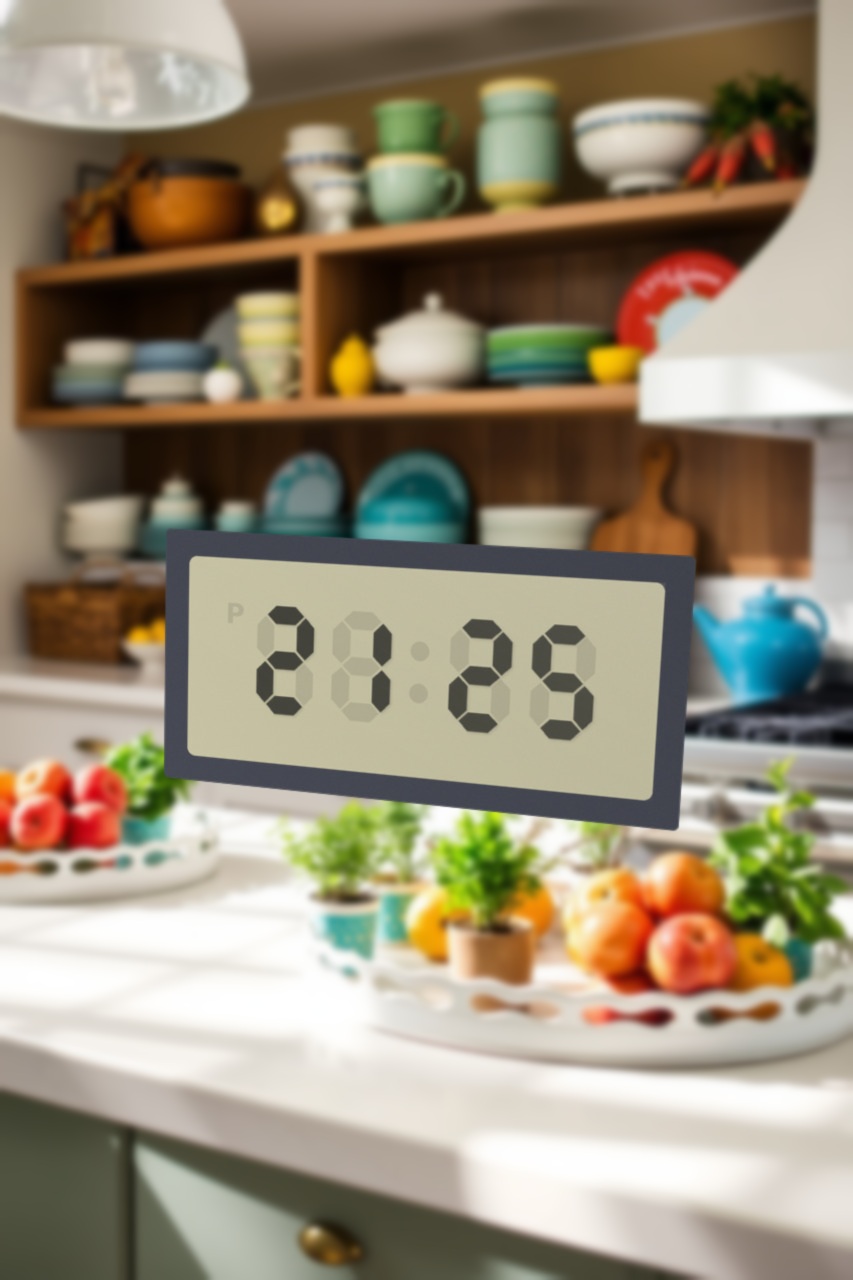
h=21 m=25
